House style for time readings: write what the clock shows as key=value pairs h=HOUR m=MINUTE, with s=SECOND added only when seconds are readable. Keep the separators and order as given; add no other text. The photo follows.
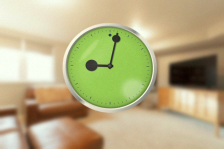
h=9 m=2
